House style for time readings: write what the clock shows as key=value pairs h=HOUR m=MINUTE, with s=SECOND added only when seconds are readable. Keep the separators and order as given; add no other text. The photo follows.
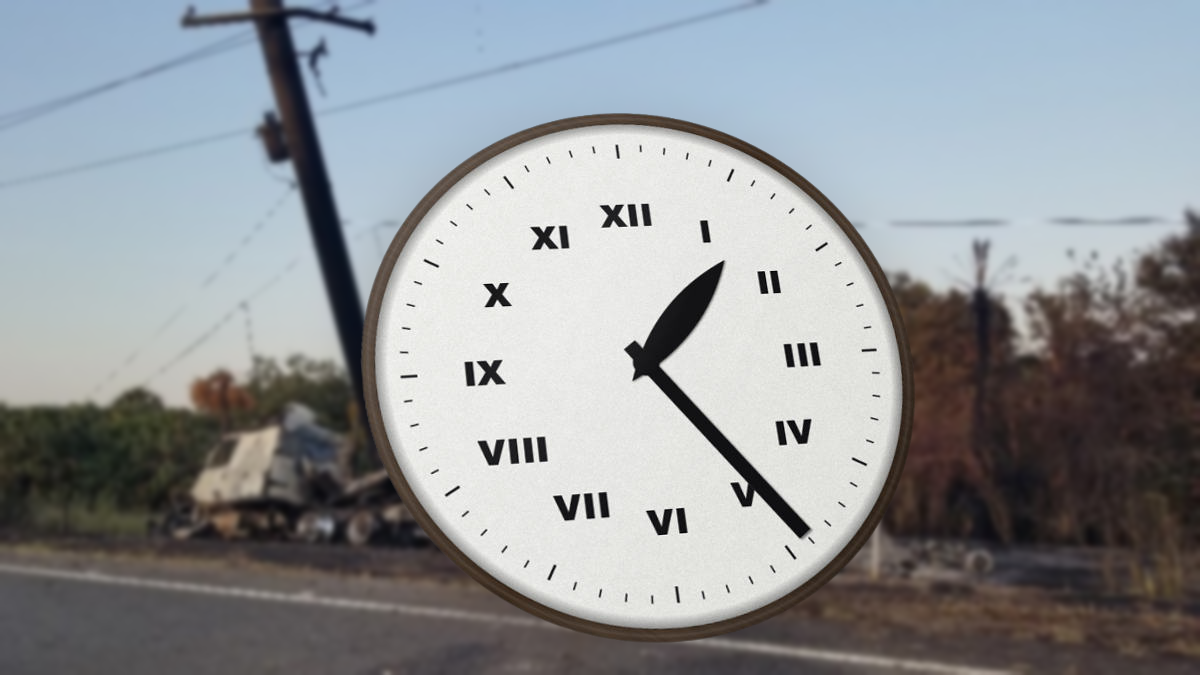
h=1 m=24
